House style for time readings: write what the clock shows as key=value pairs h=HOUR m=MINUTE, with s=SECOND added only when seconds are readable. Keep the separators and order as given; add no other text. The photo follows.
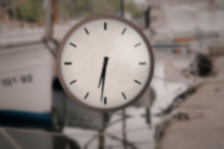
h=6 m=31
